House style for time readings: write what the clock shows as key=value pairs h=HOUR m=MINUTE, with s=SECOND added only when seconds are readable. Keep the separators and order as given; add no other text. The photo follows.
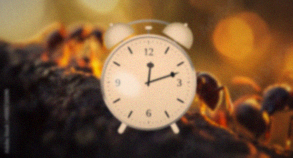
h=12 m=12
